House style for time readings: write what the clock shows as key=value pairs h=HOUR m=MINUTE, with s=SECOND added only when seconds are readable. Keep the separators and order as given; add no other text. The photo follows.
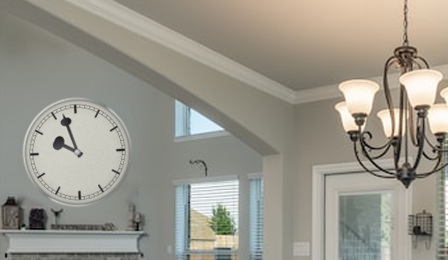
h=9 m=57
